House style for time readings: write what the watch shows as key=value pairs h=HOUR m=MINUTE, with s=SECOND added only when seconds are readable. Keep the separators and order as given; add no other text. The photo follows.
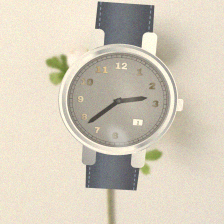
h=2 m=38
